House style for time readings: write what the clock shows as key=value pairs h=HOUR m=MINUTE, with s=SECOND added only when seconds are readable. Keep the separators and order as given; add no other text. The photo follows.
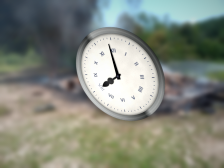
h=7 m=59
